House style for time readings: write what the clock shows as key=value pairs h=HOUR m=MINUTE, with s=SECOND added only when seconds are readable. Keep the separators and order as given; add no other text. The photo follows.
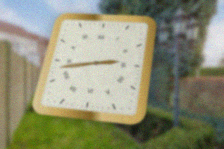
h=2 m=43
